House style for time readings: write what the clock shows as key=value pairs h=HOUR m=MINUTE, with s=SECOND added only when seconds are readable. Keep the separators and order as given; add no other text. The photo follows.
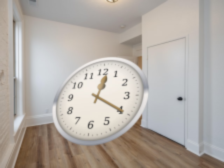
h=12 m=20
